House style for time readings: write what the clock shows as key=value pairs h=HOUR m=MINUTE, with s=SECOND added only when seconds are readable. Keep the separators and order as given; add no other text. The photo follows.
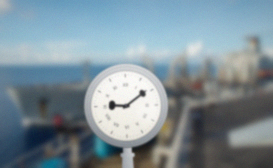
h=9 m=9
